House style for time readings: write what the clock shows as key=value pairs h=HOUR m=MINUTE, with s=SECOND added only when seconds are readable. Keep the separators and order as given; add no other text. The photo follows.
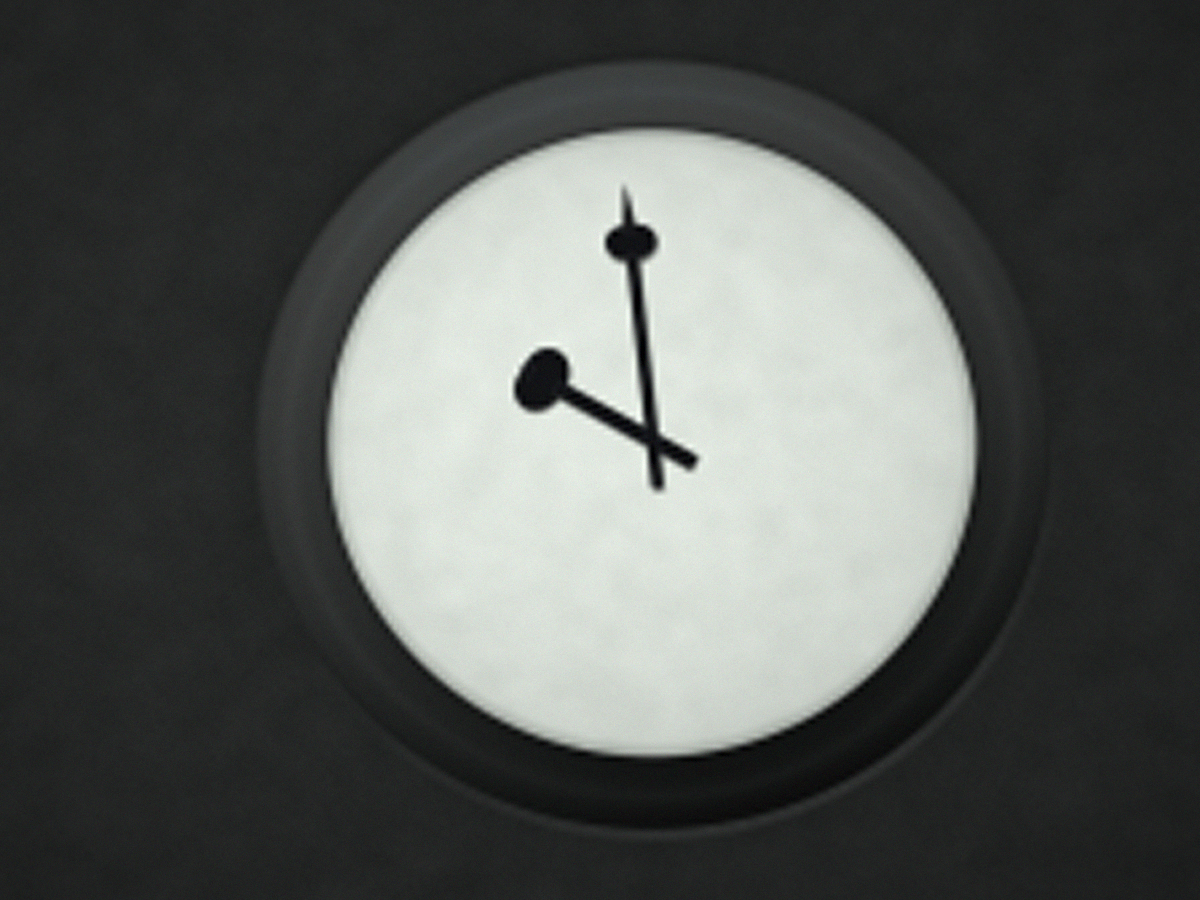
h=9 m=59
